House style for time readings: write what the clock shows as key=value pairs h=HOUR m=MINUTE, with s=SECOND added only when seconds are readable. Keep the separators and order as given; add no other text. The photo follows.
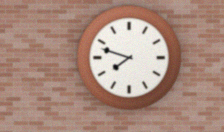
h=7 m=48
